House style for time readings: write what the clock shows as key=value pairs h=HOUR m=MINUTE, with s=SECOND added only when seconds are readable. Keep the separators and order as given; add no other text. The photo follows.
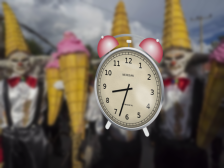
h=8 m=33
